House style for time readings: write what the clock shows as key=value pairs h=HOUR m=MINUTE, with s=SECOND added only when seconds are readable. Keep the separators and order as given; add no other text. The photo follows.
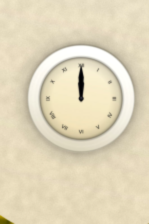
h=12 m=0
